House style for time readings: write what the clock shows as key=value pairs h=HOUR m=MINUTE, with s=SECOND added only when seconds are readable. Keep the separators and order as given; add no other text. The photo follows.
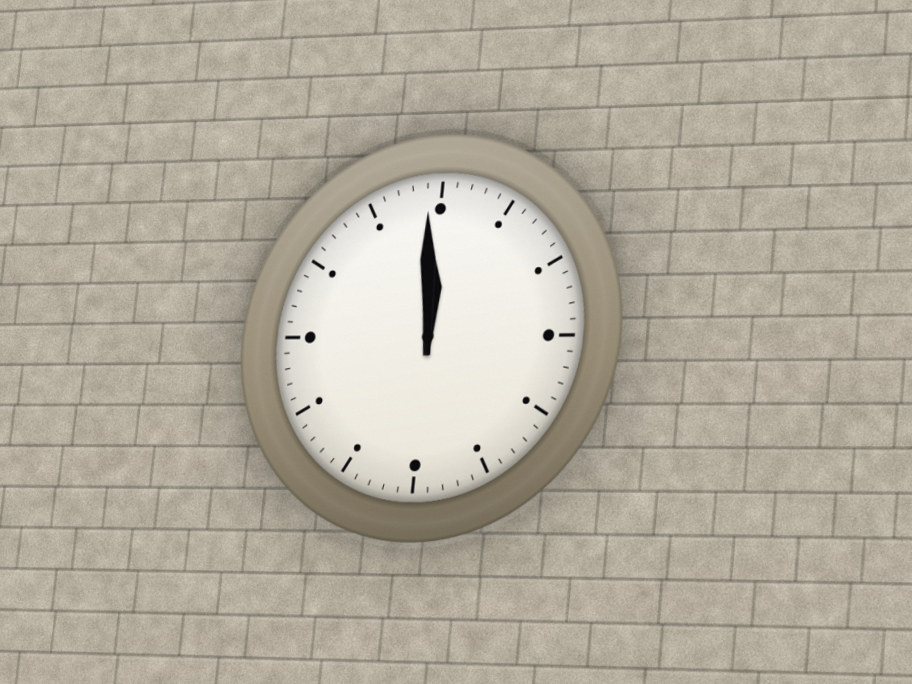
h=11 m=59
